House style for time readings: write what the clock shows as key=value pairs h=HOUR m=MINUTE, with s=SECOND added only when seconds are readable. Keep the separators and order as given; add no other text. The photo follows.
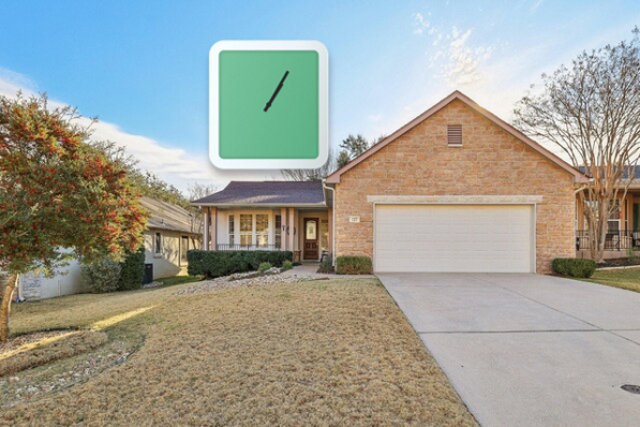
h=1 m=5
